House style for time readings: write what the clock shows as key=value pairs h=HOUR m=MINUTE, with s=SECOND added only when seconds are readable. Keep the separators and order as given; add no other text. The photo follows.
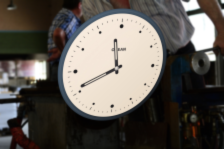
h=11 m=41
